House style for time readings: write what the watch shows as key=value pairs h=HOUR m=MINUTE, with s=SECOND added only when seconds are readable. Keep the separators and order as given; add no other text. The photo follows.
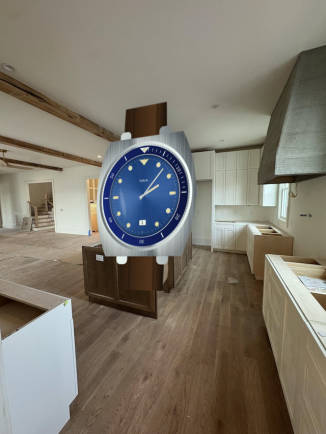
h=2 m=7
